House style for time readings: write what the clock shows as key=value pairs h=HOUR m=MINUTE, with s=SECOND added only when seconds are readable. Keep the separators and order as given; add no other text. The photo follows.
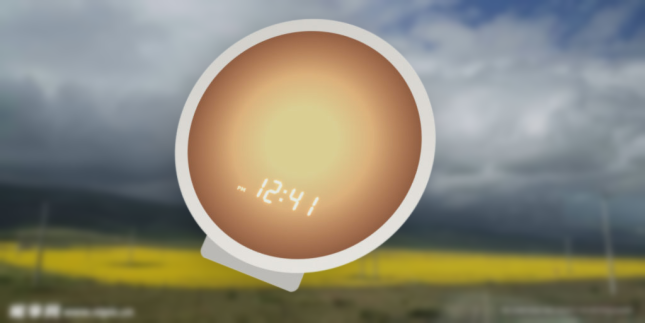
h=12 m=41
